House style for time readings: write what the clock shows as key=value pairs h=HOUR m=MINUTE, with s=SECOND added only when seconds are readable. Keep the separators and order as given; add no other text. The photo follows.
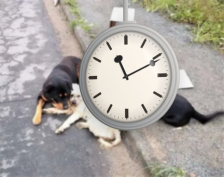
h=11 m=11
